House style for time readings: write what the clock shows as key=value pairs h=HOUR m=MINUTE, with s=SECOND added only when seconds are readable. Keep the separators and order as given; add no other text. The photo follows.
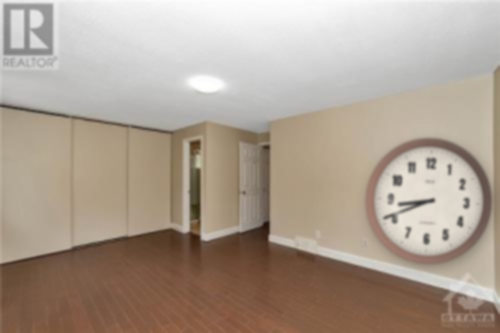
h=8 m=41
